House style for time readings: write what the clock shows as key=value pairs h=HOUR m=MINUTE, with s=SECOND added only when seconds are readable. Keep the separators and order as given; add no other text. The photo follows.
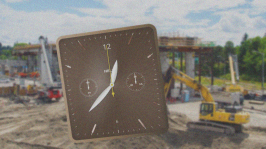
h=12 m=38
